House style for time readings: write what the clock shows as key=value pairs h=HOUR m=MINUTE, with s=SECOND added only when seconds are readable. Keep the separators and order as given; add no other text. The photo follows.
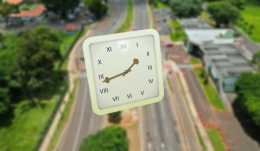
h=1 m=43
